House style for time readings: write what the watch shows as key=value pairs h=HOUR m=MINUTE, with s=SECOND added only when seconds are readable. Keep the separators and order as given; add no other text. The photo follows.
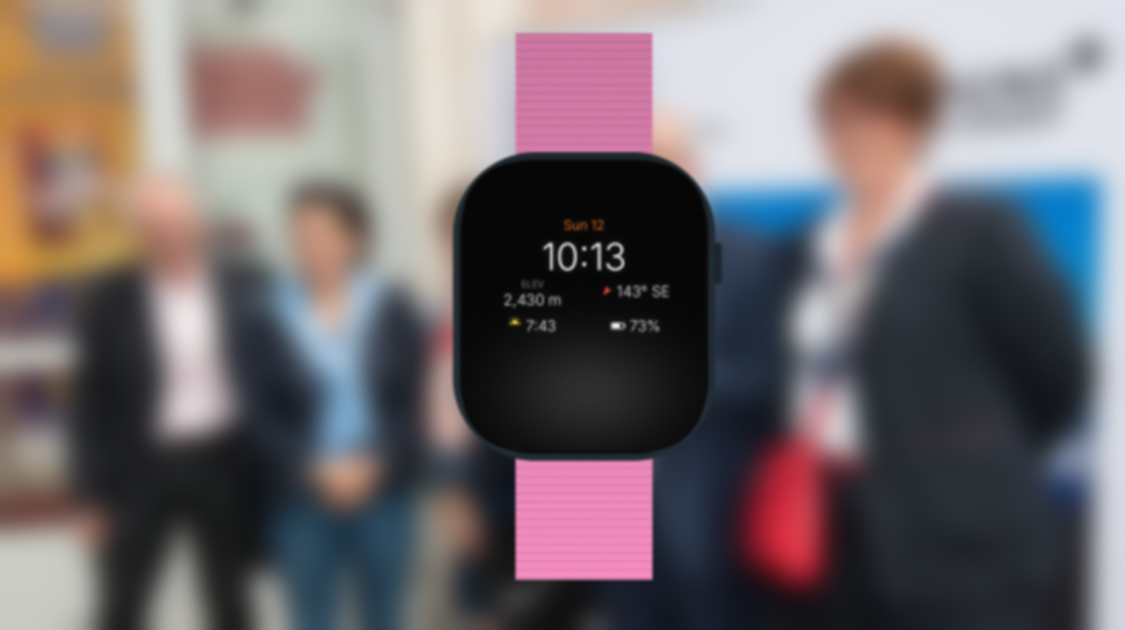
h=10 m=13
